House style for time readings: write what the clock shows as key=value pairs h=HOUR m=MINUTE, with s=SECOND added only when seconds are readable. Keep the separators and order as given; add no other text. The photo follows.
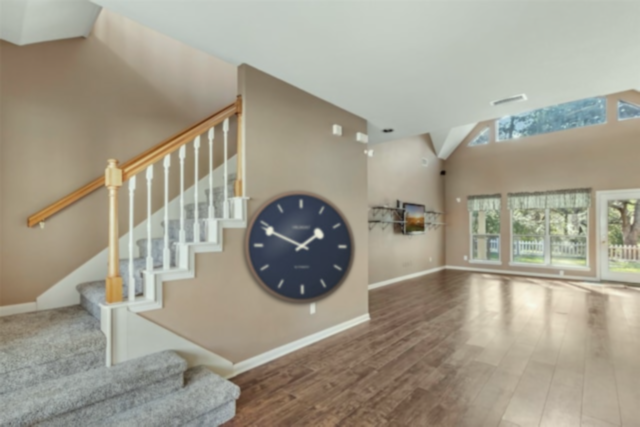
h=1 m=49
